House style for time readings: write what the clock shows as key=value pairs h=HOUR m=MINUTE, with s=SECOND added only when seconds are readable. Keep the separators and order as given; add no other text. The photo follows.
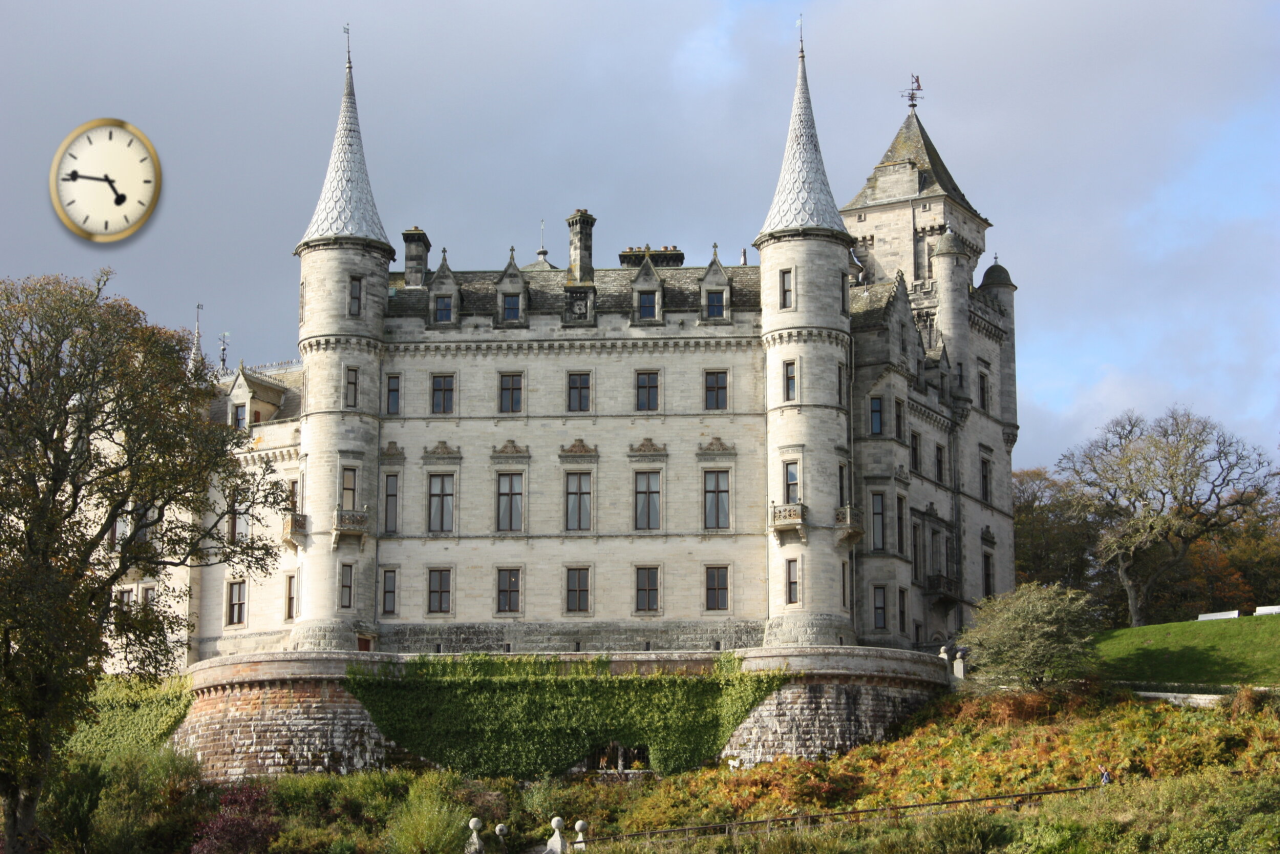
h=4 m=46
